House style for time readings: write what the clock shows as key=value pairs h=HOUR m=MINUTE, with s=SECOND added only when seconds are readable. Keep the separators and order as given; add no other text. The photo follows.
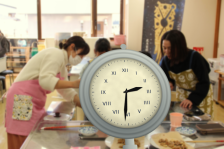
h=2 m=31
